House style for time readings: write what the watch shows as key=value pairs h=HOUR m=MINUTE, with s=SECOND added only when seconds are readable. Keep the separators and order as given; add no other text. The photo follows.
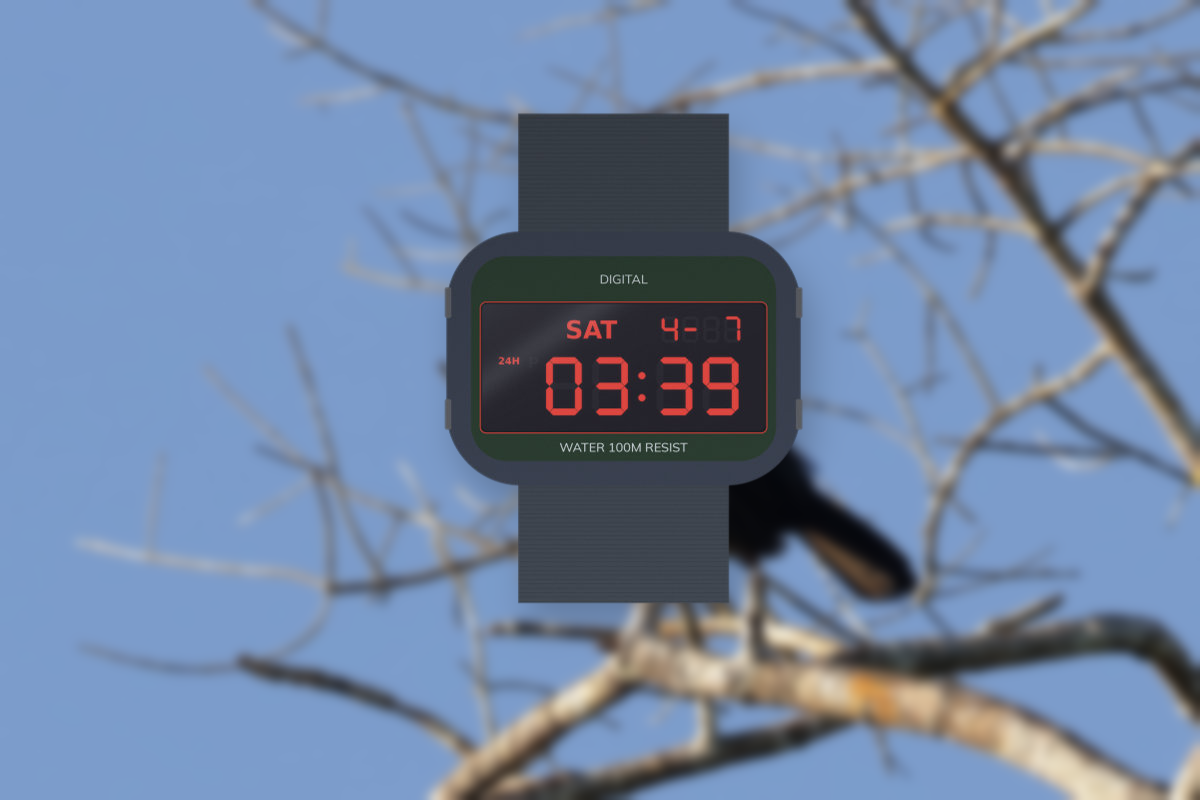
h=3 m=39
